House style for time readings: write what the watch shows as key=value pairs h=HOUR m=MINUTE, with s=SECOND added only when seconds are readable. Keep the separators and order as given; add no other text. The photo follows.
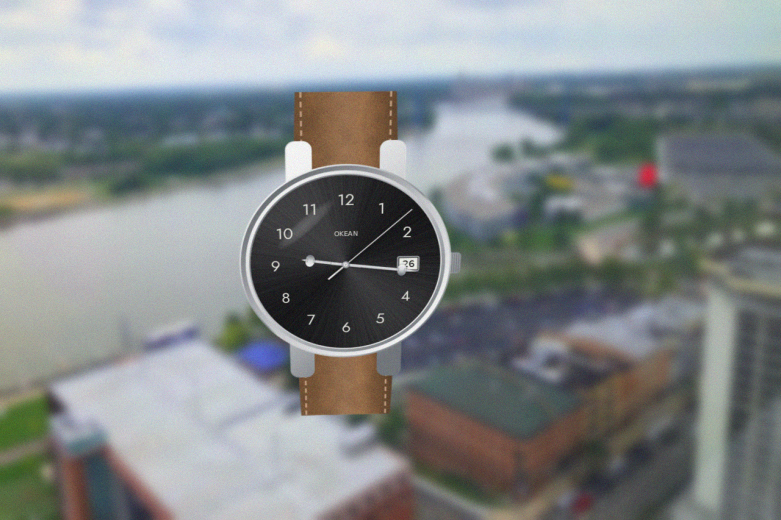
h=9 m=16 s=8
